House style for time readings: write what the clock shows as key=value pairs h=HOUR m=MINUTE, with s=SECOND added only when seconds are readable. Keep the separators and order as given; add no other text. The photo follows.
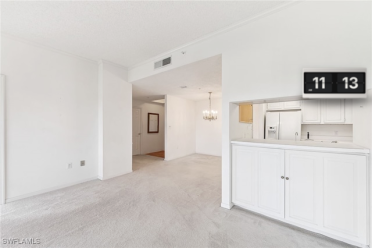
h=11 m=13
